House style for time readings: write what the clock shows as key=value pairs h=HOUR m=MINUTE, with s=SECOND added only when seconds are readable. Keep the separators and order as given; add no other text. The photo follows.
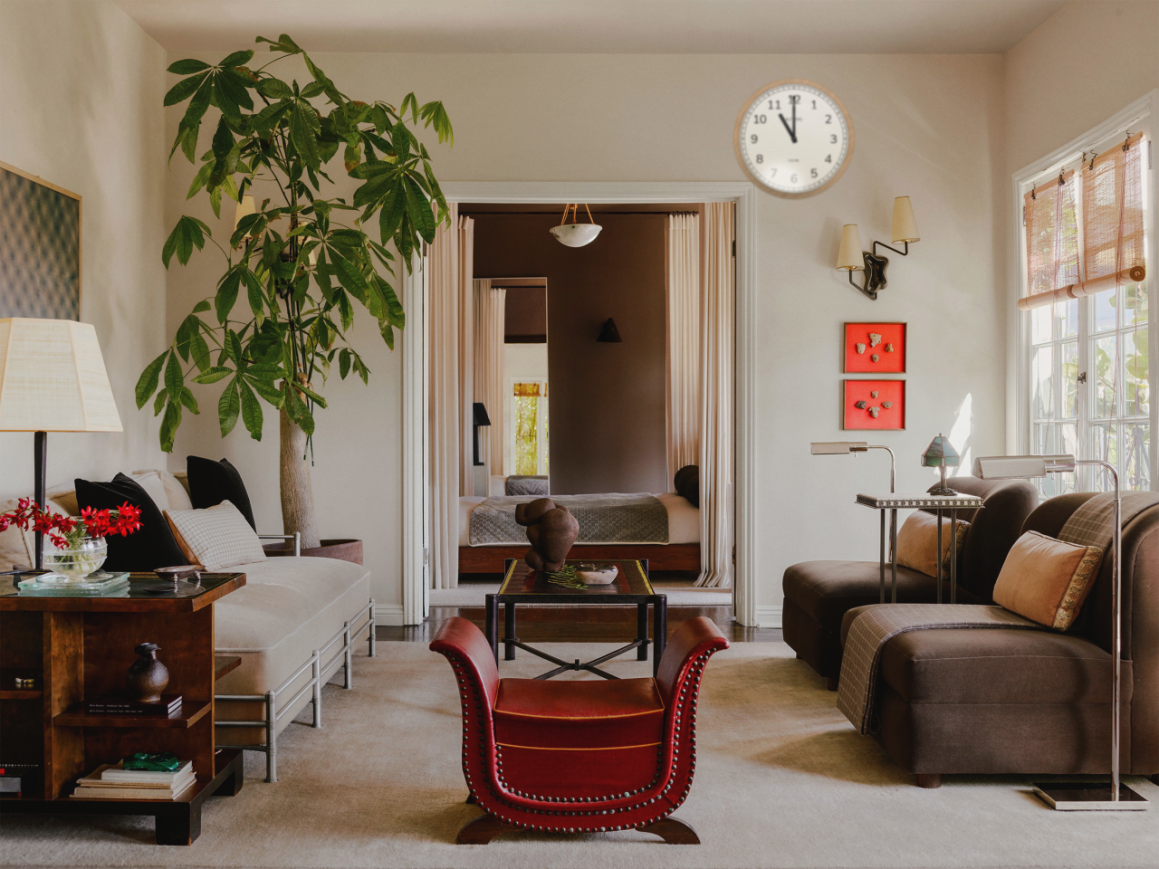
h=11 m=0
